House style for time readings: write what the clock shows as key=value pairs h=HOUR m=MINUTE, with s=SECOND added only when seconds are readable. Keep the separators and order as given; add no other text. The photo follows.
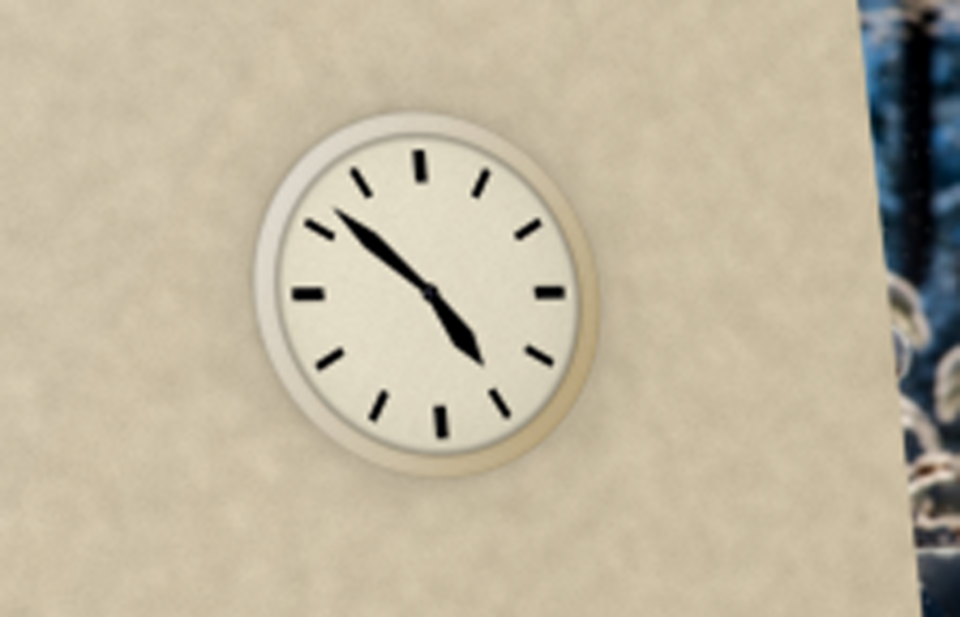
h=4 m=52
